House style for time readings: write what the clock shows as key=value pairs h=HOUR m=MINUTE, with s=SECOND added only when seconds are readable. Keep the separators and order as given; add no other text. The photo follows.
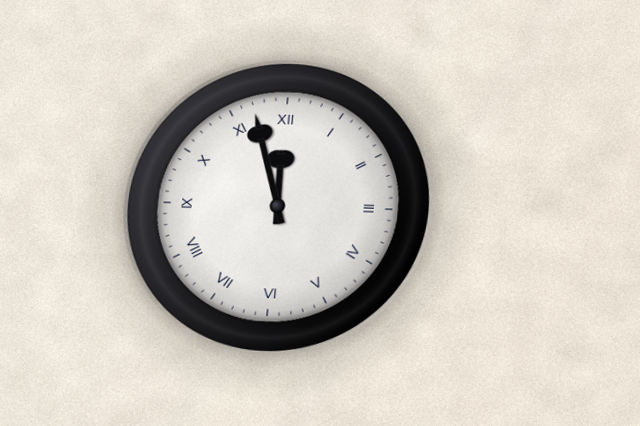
h=11 m=57
